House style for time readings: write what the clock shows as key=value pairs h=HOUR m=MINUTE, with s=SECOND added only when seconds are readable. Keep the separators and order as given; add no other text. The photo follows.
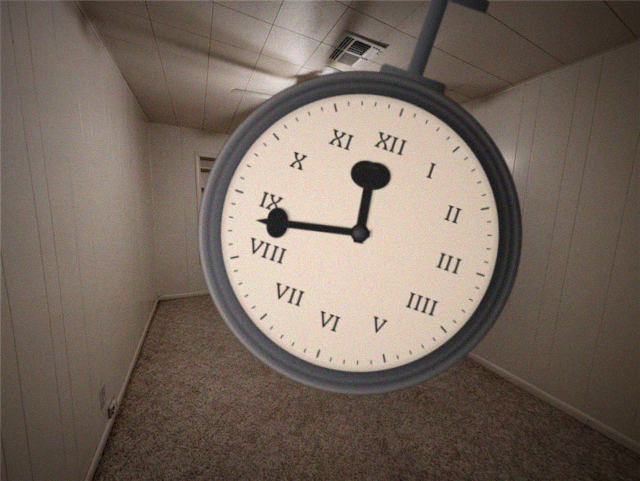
h=11 m=43
